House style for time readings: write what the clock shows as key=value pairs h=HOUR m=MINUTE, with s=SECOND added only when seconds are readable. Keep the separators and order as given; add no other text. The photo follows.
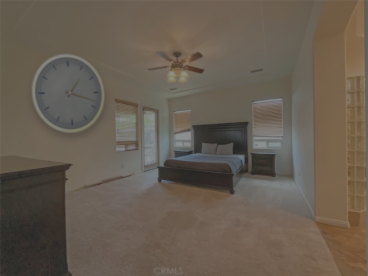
h=1 m=18
